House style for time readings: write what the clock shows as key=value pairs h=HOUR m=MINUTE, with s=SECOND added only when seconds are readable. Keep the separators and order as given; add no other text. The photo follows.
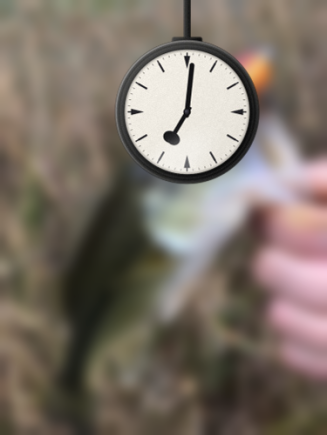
h=7 m=1
